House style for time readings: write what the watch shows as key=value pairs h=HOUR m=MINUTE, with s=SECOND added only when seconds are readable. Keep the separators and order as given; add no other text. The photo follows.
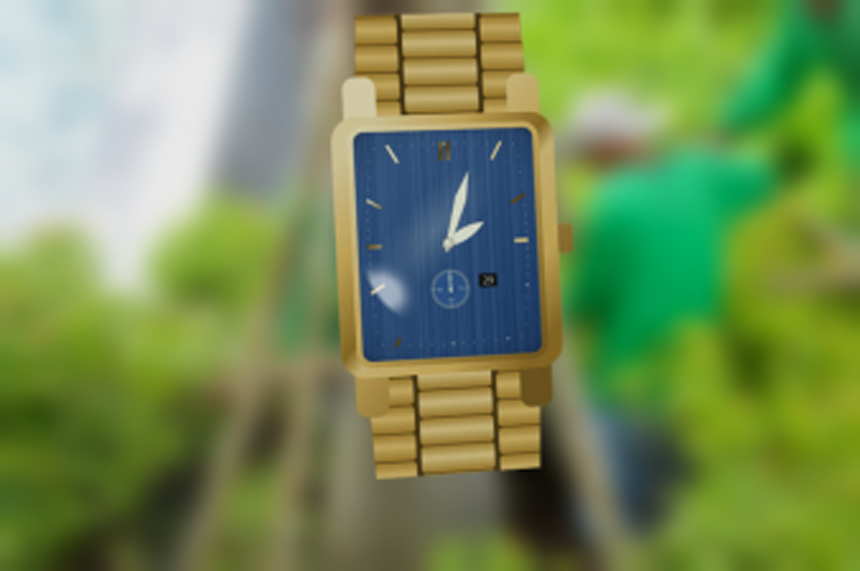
h=2 m=3
